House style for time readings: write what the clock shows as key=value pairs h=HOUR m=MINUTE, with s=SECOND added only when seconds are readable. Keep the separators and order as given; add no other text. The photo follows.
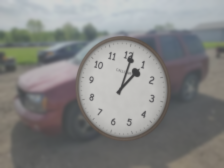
h=1 m=1
